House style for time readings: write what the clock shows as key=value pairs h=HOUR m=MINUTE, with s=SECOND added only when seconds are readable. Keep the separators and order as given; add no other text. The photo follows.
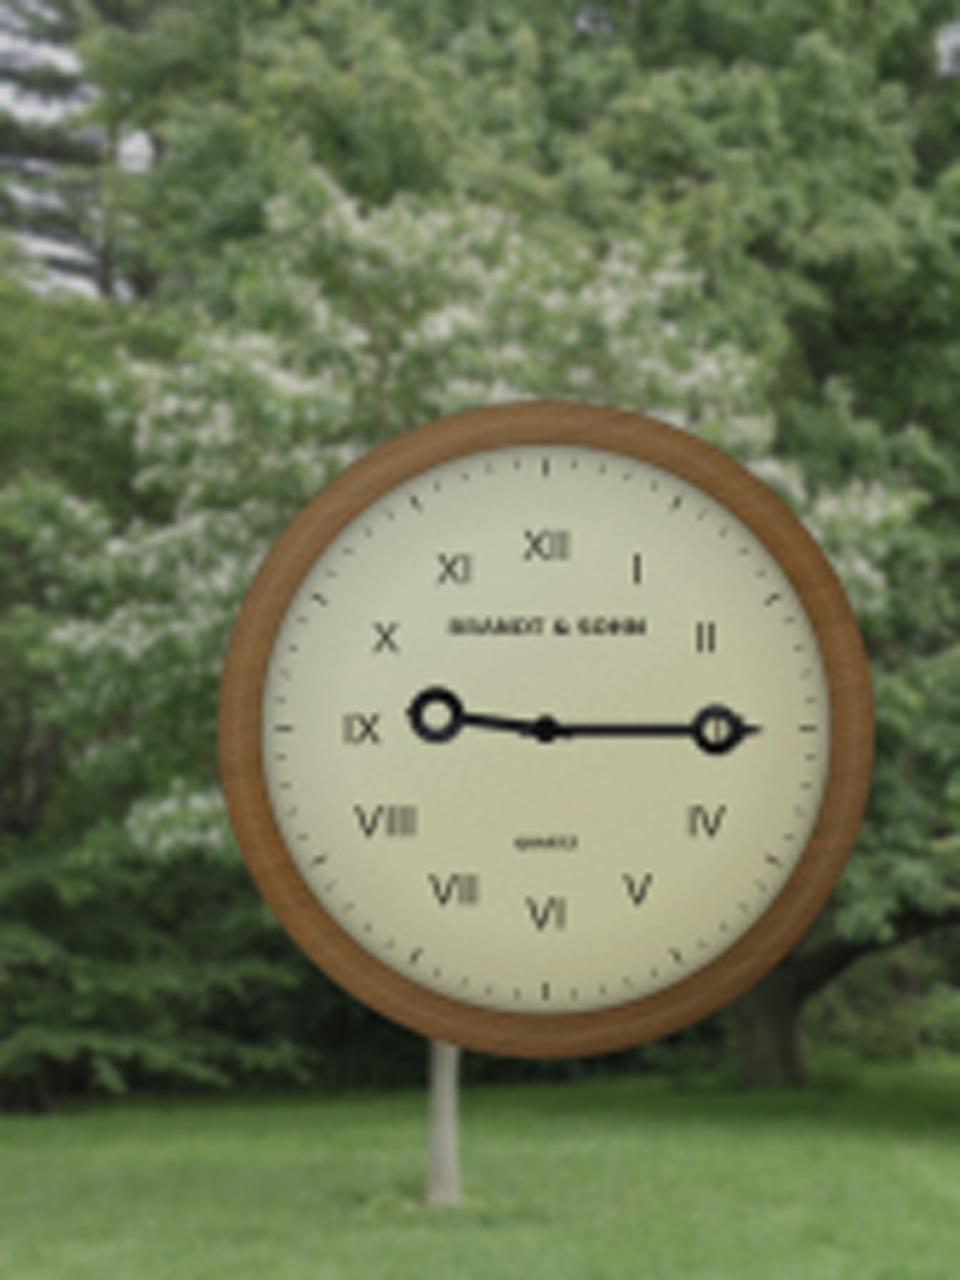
h=9 m=15
